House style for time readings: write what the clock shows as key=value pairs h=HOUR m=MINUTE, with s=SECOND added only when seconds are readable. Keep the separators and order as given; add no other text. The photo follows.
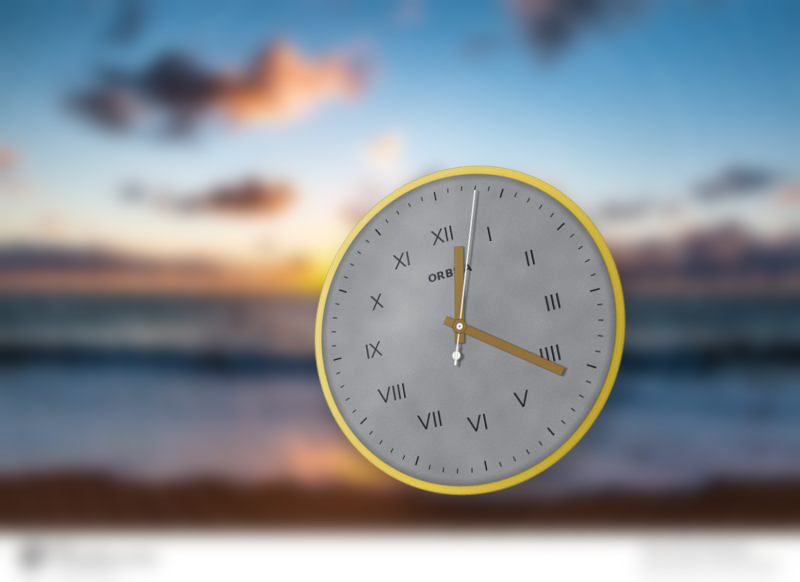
h=12 m=21 s=3
